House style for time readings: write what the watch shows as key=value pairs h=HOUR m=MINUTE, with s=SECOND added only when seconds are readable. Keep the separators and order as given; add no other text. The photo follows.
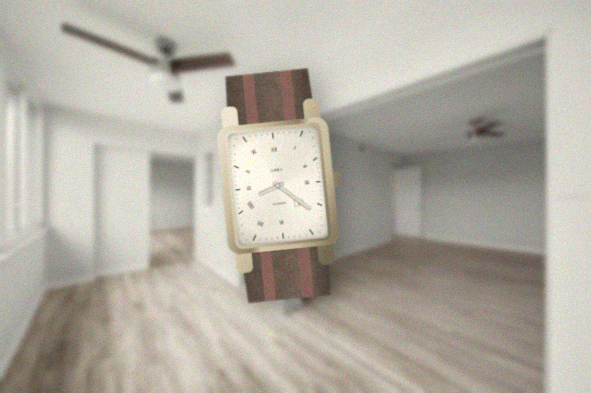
h=8 m=22
